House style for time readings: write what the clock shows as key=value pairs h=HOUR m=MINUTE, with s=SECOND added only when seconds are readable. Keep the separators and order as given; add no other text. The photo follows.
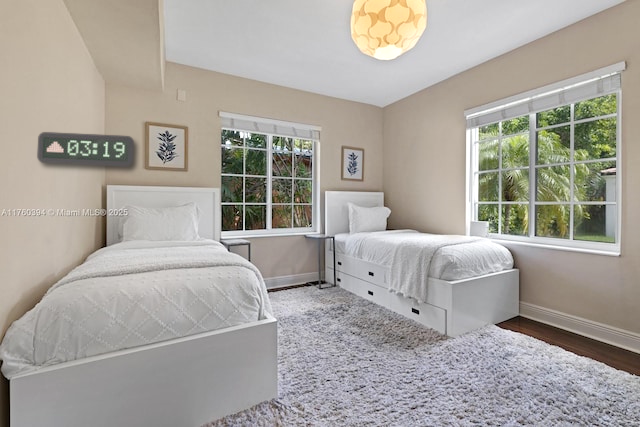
h=3 m=19
